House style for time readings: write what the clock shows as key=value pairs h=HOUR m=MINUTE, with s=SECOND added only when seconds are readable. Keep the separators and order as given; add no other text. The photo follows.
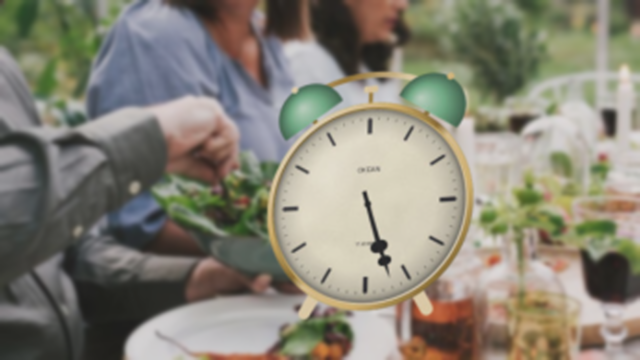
h=5 m=27
